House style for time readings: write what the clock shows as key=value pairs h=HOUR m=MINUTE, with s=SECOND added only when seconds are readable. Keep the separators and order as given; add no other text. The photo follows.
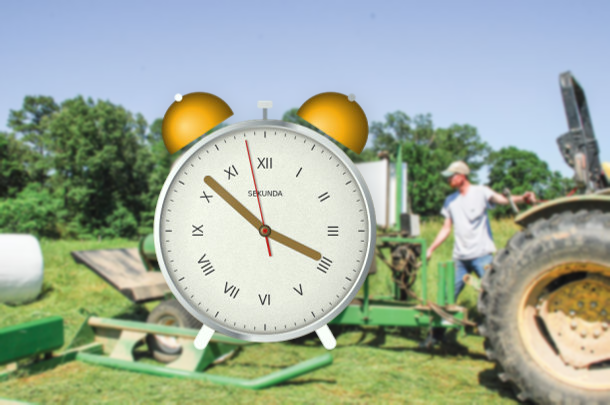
h=3 m=51 s=58
